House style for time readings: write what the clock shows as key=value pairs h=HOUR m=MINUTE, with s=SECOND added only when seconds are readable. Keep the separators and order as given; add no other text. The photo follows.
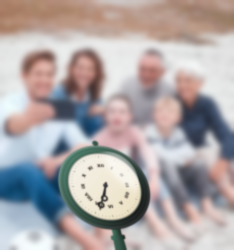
h=6 m=34
